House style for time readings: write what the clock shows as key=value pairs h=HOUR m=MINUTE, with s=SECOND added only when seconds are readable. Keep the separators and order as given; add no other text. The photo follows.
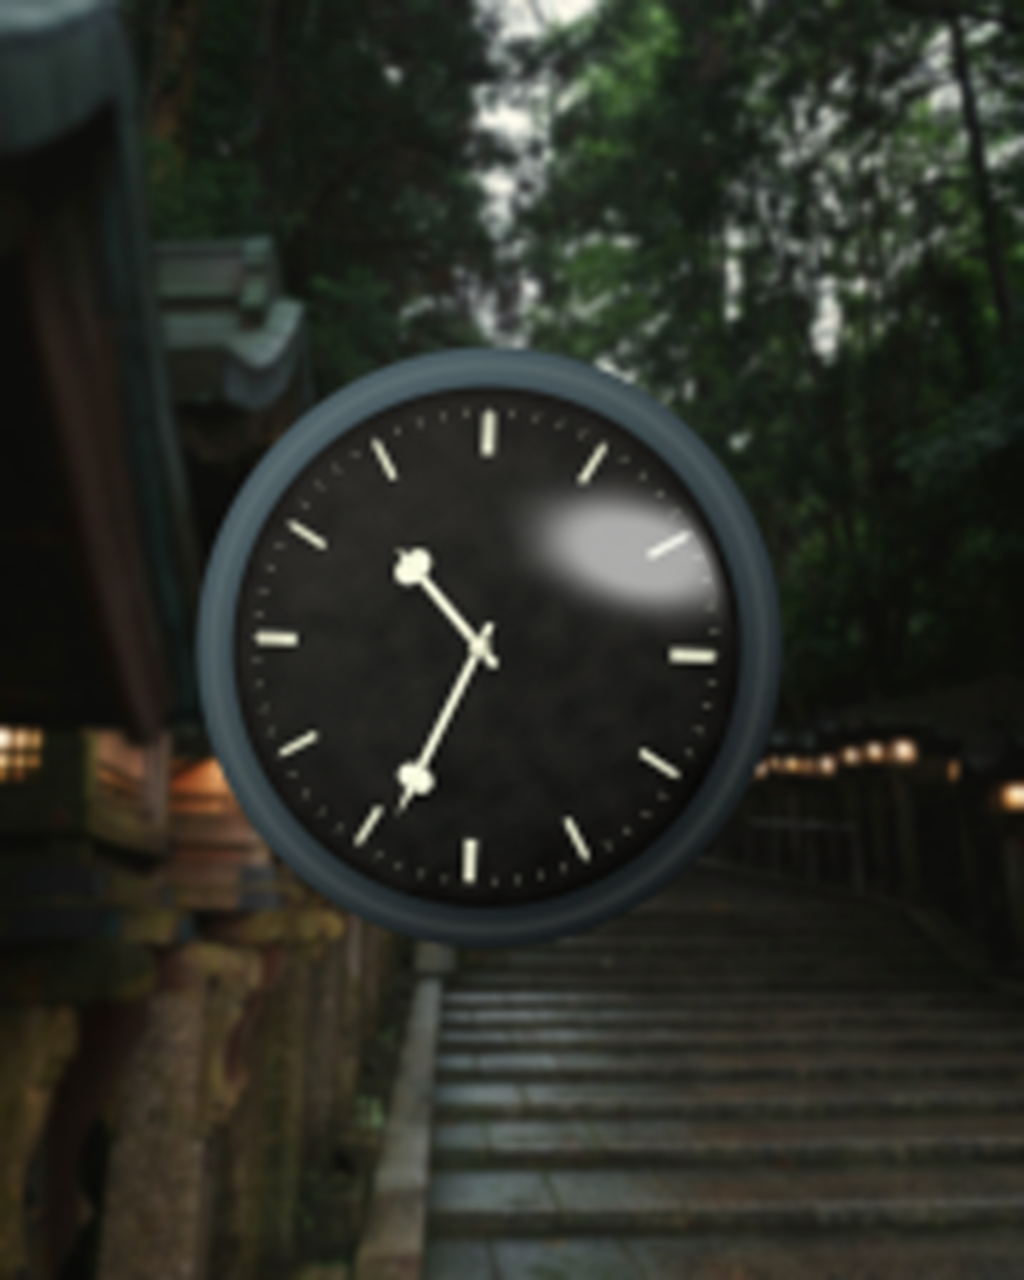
h=10 m=34
